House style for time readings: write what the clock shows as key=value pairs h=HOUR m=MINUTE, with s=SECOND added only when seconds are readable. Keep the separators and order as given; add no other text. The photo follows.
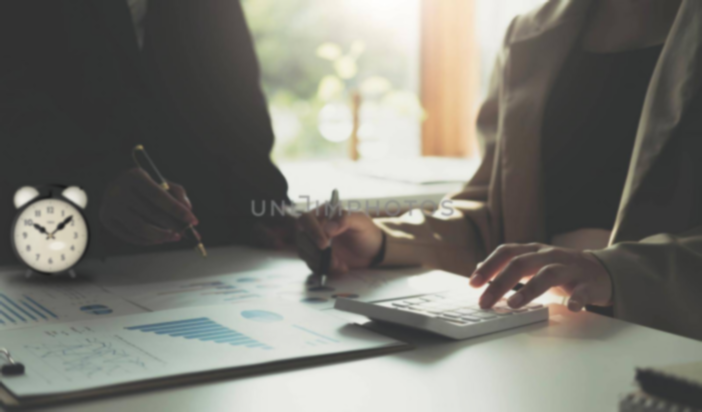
h=10 m=8
